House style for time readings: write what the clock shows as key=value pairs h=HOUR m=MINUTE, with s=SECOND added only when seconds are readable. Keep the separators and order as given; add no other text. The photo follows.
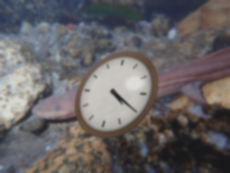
h=4 m=20
